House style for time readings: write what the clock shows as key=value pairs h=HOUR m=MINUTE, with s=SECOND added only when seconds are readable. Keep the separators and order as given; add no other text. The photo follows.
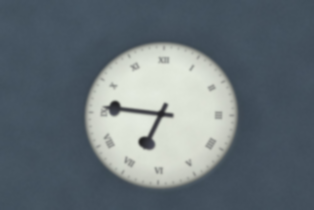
h=6 m=46
